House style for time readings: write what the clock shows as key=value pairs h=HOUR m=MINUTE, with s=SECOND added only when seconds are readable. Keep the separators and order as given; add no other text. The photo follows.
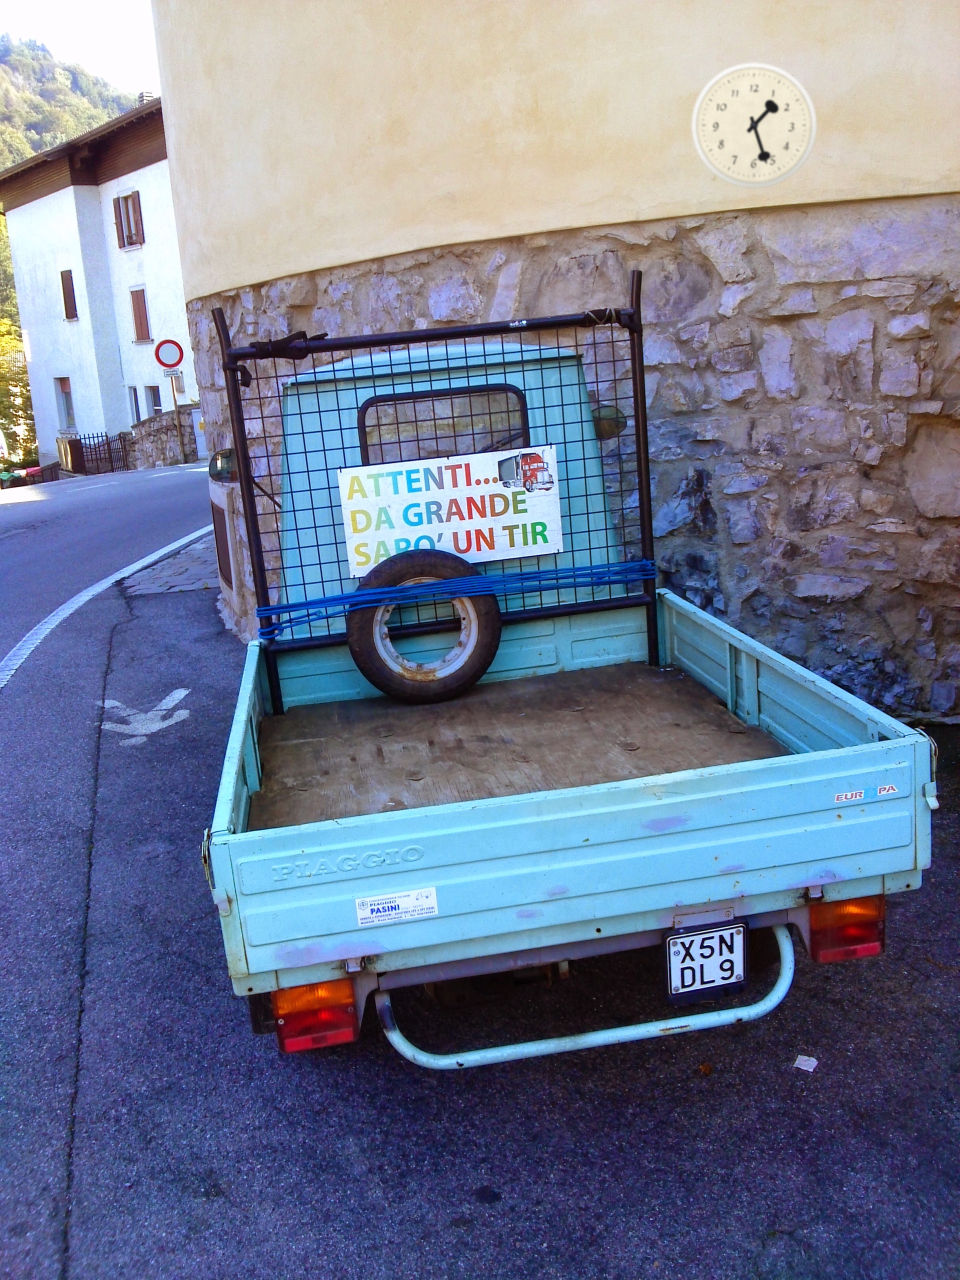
h=1 m=27
